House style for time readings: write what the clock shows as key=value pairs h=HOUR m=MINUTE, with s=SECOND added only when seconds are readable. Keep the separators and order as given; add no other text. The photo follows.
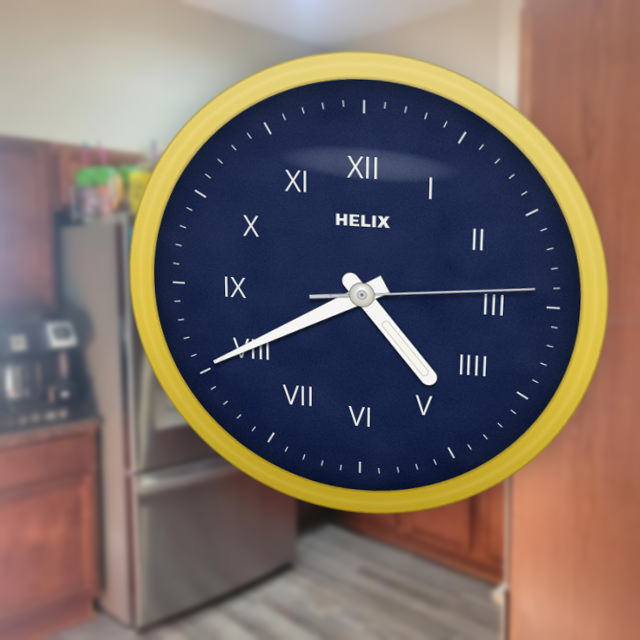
h=4 m=40 s=14
